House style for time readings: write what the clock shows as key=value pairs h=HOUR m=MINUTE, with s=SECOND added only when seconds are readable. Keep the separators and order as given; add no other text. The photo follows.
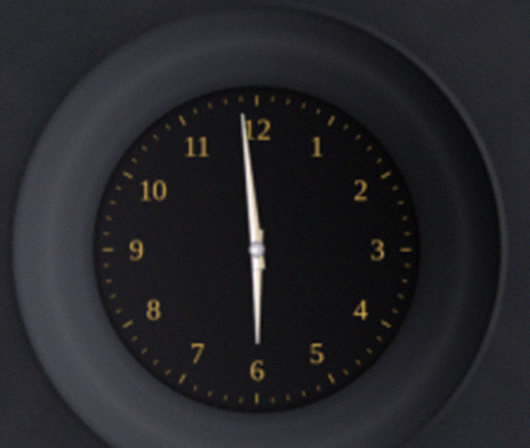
h=5 m=59
